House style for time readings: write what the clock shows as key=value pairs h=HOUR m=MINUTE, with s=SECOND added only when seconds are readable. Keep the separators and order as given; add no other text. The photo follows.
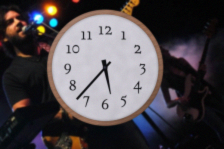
h=5 m=37
